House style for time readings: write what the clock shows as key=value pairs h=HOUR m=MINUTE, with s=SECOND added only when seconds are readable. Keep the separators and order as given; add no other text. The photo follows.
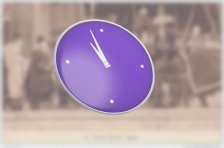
h=10 m=57
